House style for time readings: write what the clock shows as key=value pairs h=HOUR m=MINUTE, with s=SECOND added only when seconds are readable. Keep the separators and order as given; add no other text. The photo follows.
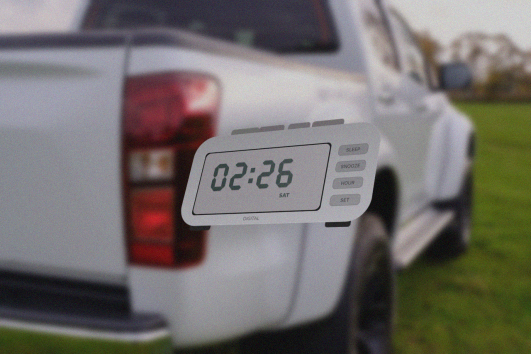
h=2 m=26
